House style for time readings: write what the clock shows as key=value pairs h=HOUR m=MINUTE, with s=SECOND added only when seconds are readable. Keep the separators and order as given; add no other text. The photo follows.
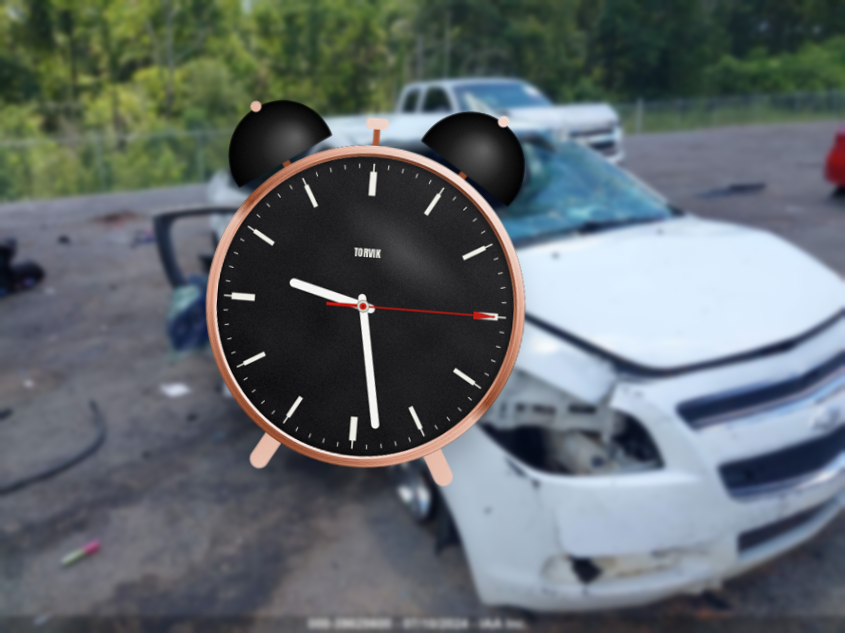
h=9 m=28 s=15
